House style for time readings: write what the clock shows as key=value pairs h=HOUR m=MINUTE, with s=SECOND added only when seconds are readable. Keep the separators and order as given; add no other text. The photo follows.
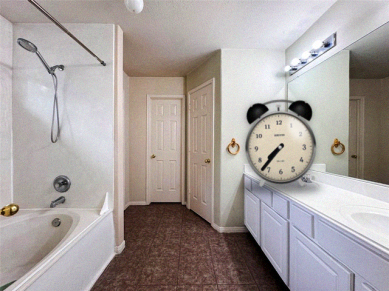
h=7 m=37
